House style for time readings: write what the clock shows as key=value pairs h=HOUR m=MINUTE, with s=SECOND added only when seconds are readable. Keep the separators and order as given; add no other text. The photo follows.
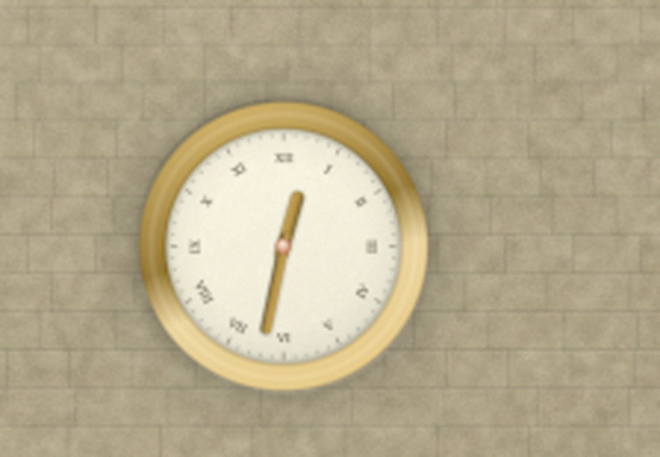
h=12 m=32
